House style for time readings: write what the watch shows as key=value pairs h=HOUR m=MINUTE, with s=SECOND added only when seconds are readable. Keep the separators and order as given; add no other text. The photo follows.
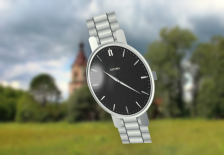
h=10 m=21
